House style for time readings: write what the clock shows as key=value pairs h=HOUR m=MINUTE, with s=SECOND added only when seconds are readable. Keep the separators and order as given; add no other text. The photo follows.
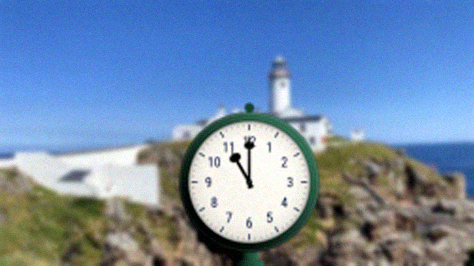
h=11 m=0
